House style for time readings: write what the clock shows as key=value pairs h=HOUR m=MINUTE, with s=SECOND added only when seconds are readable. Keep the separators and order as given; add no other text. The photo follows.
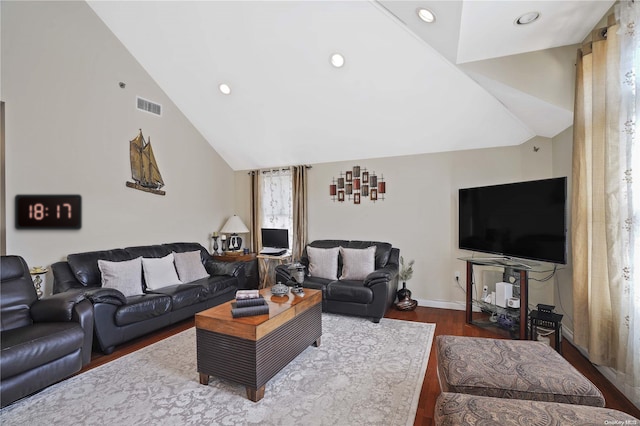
h=18 m=17
